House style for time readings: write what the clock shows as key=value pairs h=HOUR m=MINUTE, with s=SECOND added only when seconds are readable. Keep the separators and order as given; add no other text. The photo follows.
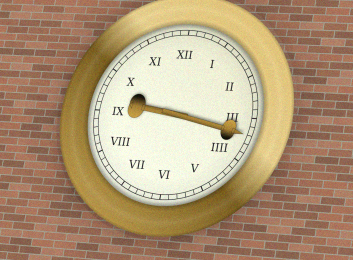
h=9 m=17
